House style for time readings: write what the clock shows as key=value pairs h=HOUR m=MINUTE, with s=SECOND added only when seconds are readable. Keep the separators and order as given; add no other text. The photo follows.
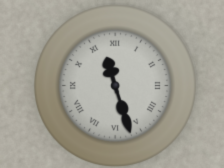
h=11 m=27
